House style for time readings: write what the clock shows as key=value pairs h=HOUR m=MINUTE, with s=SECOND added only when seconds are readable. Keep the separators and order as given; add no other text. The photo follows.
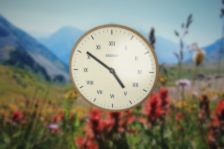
h=4 m=51
